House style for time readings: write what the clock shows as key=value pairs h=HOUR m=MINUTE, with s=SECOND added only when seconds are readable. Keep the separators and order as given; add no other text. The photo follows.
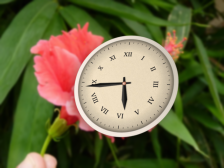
h=5 m=44
